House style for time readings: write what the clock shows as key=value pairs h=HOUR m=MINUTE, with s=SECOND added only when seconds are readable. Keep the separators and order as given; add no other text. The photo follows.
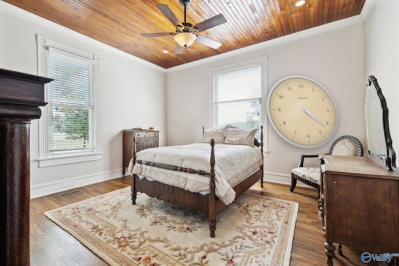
h=4 m=22
